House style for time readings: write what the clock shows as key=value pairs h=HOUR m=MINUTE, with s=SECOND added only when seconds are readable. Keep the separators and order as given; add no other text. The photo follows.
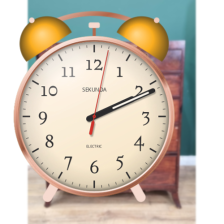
h=2 m=11 s=2
